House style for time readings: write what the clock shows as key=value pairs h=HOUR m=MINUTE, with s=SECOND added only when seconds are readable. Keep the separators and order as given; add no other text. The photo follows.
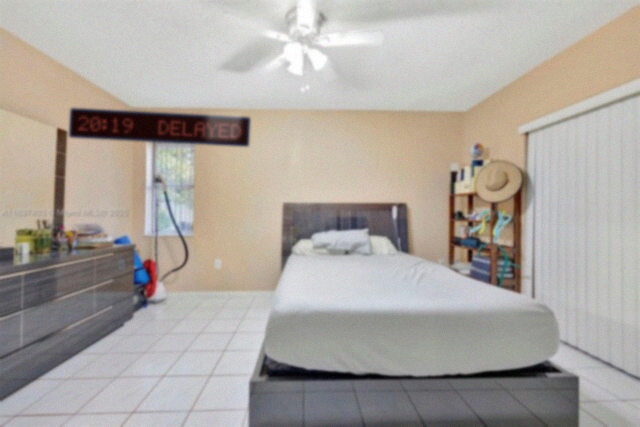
h=20 m=19
